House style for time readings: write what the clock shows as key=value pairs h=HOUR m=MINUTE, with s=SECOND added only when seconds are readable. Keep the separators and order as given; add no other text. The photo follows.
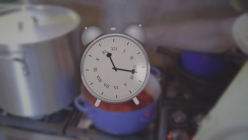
h=11 m=17
